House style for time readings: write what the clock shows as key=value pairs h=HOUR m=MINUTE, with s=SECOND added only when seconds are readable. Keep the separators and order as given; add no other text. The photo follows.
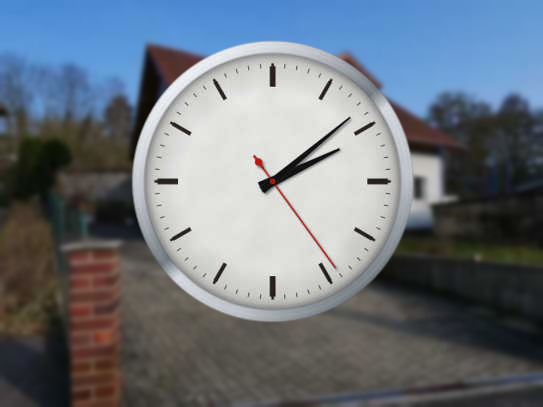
h=2 m=8 s=24
